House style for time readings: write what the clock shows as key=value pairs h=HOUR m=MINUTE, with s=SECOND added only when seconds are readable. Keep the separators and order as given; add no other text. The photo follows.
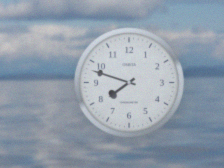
h=7 m=48
